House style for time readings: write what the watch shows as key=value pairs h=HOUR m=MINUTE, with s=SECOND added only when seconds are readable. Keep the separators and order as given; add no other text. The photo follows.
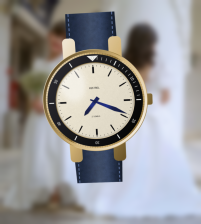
h=7 m=19
